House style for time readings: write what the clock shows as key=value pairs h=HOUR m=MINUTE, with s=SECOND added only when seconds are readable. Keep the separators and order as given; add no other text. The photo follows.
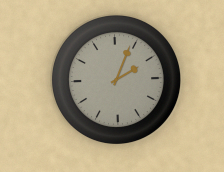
h=2 m=4
